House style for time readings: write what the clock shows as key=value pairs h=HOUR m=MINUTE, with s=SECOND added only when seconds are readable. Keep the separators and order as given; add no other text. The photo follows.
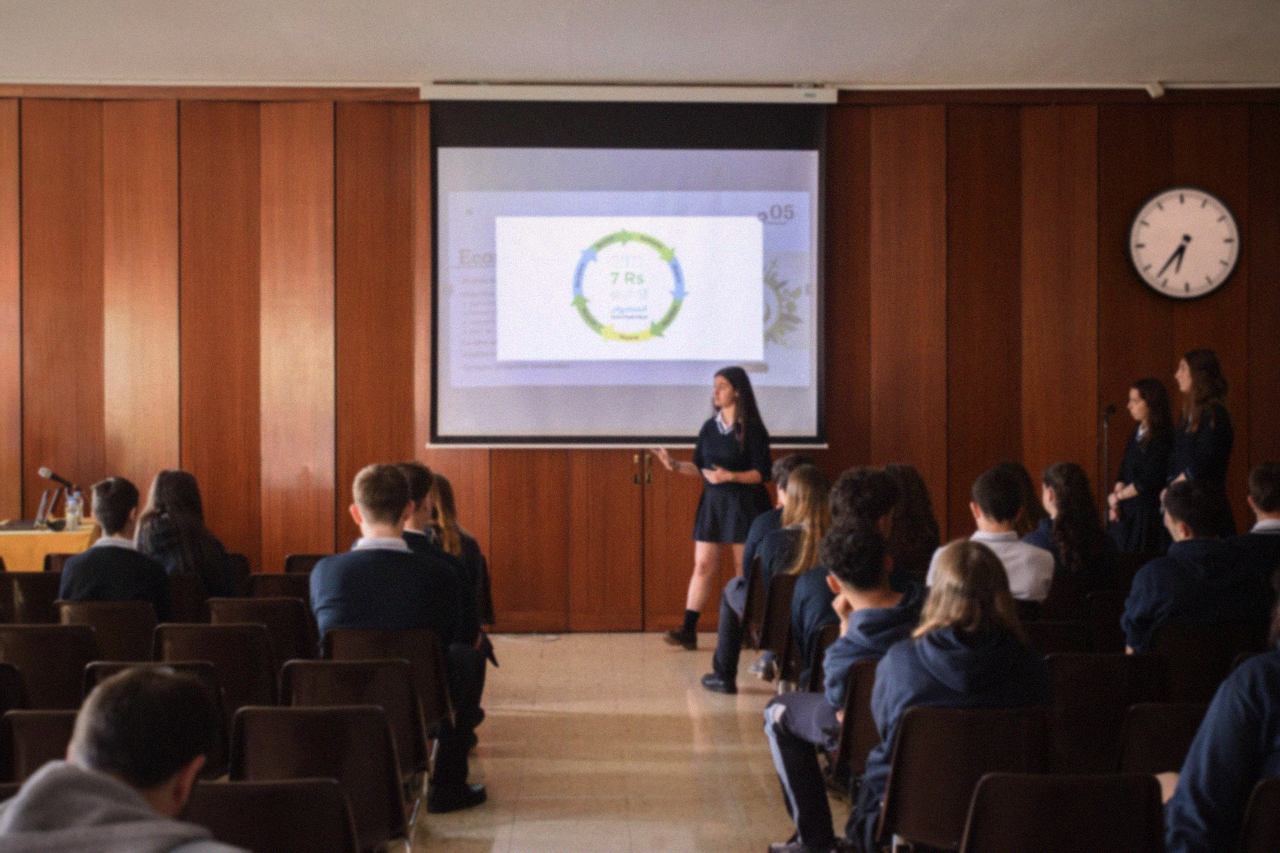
h=6 m=37
